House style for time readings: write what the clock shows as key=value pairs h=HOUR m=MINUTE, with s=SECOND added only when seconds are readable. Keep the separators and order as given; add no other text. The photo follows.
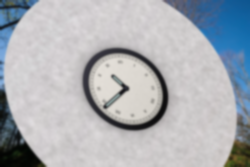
h=10 m=39
